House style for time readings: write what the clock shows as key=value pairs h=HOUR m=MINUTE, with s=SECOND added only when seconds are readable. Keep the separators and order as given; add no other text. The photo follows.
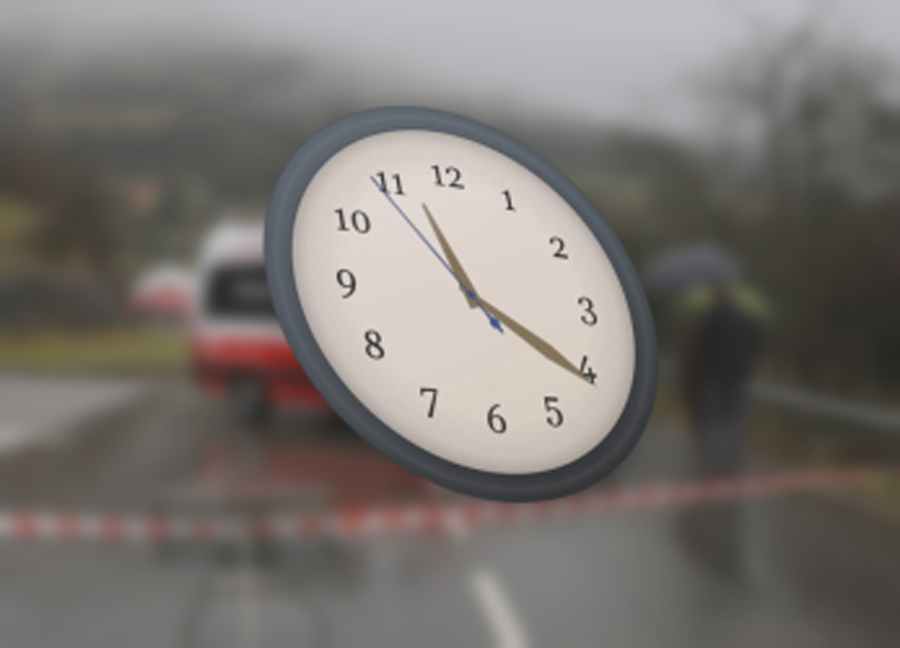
h=11 m=20 s=54
